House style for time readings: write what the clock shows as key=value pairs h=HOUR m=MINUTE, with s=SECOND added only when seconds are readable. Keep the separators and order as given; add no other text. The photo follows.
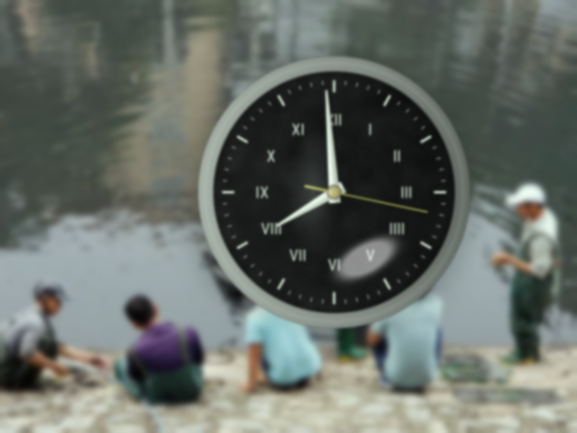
h=7 m=59 s=17
